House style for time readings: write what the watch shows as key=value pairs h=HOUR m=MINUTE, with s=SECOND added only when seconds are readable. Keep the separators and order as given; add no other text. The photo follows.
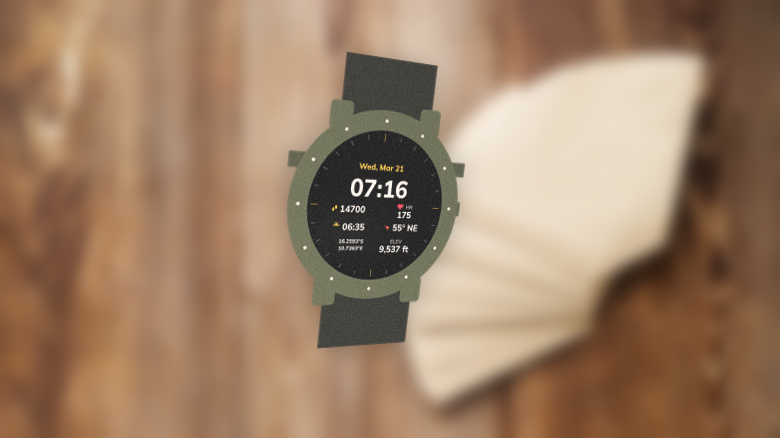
h=7 m=16
